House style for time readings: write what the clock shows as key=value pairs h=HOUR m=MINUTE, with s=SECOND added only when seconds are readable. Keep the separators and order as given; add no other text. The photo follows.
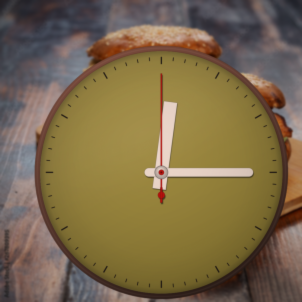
h=12 m=15 s=0
